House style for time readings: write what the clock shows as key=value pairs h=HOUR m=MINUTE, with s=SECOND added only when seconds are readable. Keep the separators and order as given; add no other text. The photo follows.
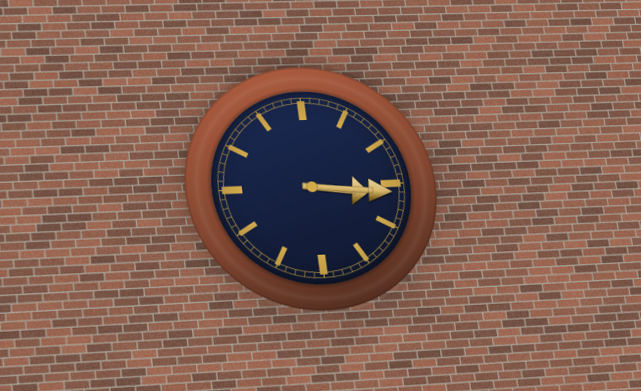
h=3 m=16
